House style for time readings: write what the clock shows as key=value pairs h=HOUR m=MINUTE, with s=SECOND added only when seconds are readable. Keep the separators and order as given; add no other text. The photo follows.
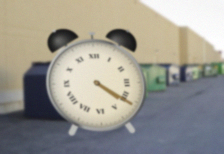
h=4 m=21
